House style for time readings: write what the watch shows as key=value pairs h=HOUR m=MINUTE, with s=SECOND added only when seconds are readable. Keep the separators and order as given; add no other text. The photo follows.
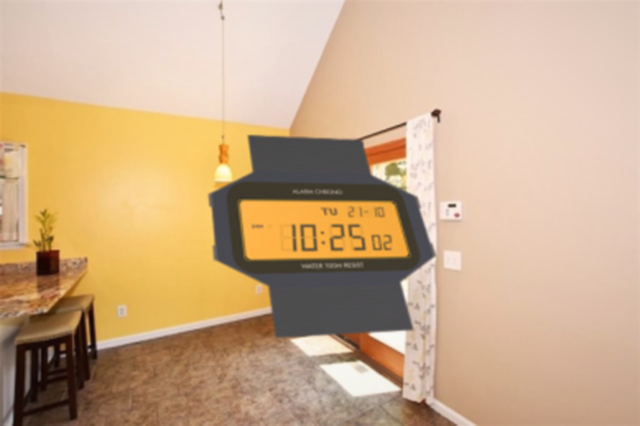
h=10 m=25 s=2
